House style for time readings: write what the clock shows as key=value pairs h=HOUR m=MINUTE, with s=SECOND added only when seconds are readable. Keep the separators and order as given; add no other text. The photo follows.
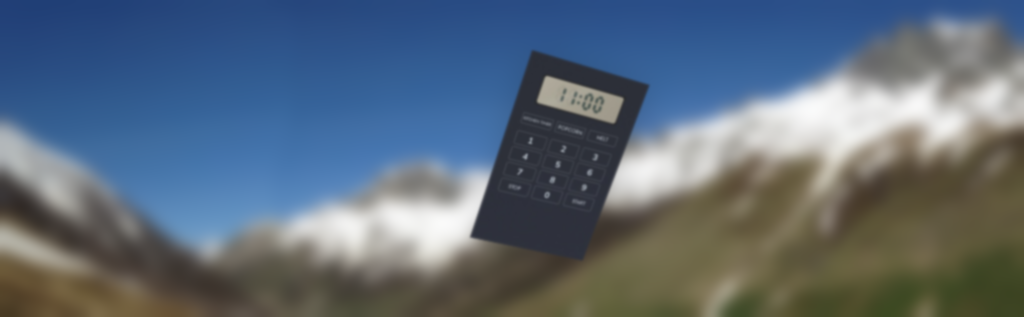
h=11 m=0
